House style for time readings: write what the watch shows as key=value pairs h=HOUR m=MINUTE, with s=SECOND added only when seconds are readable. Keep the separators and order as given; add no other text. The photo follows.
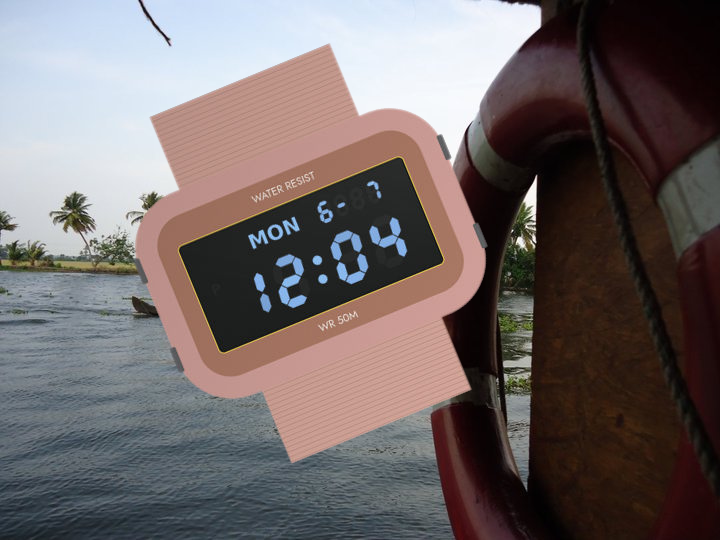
h=12 m=4
